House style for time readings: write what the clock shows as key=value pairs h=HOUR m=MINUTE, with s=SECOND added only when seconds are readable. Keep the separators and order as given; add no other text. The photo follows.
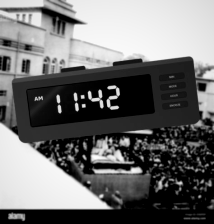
h=11 m=42
